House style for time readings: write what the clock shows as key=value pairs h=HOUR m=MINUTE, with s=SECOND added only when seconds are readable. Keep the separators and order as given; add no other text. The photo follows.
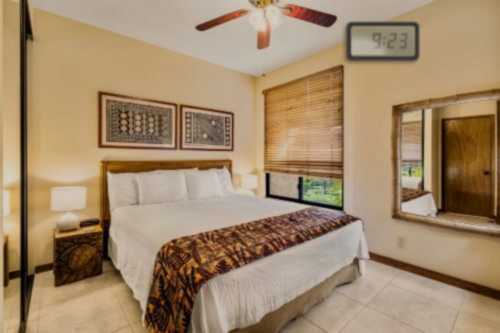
h=9 m=23
